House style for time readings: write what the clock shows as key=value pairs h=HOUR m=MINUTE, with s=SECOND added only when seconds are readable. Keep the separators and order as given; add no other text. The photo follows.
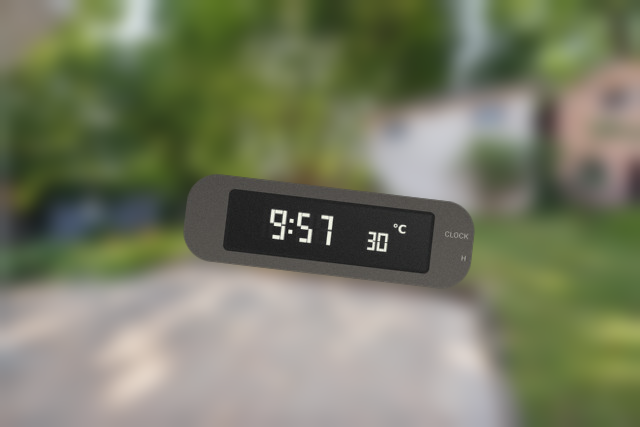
h=9 m=57
